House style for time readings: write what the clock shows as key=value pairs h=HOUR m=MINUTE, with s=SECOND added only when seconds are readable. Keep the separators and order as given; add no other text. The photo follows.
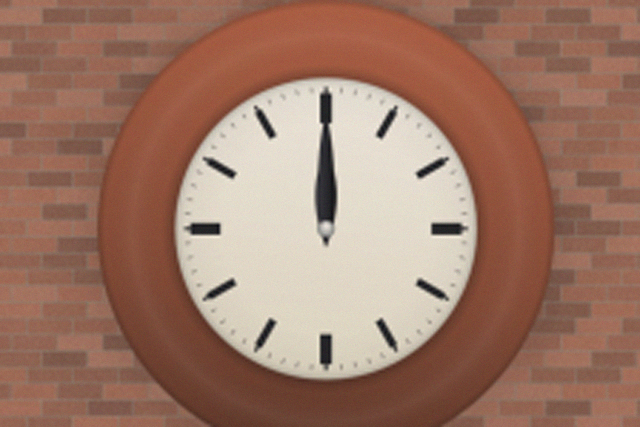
h=12 m=0
